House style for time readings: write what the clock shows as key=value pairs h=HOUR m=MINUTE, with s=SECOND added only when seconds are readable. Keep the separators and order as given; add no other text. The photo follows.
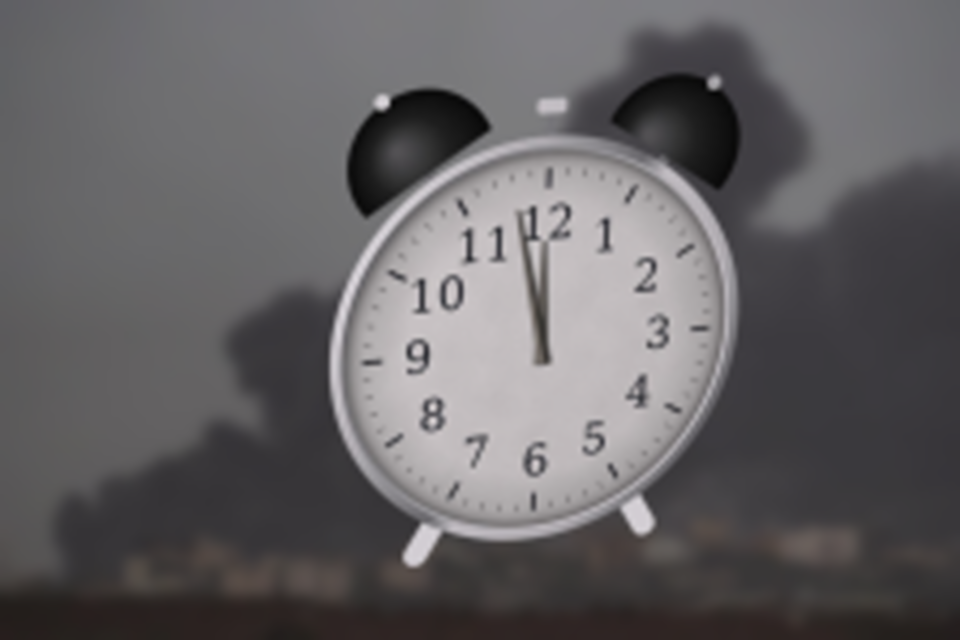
h=11 m=58
